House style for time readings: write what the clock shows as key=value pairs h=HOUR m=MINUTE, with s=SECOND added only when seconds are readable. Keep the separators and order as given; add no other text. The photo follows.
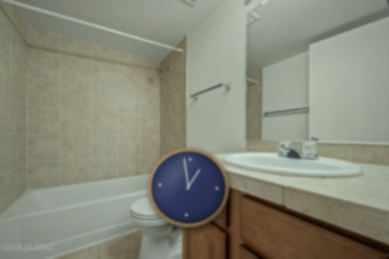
h=12 m=58
